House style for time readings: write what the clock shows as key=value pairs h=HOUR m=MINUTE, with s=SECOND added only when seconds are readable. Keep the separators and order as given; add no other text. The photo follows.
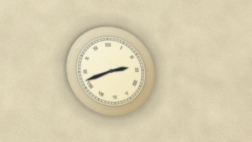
h=2 m=42
